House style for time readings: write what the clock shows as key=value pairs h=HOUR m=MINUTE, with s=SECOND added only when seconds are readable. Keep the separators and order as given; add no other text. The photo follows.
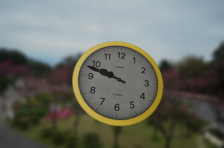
h=9 m=48
